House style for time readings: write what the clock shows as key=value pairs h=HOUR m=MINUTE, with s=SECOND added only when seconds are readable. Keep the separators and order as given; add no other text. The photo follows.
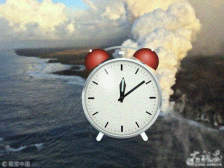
h=12 m=9
